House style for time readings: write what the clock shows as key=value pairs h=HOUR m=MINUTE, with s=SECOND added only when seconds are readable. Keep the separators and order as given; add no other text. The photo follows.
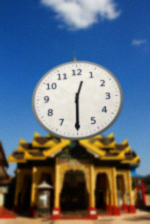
h=12 m=30
